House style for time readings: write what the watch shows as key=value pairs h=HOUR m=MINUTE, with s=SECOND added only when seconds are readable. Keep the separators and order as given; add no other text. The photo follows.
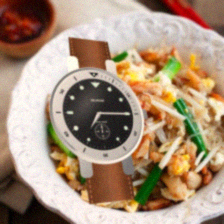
h=7 m=15
